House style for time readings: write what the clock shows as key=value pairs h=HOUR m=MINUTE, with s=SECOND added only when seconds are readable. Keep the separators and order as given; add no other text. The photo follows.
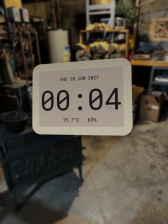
h=0 m=4
